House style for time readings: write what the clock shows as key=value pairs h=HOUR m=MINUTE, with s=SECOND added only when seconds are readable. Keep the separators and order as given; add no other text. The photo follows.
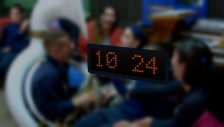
h=10 m=24
